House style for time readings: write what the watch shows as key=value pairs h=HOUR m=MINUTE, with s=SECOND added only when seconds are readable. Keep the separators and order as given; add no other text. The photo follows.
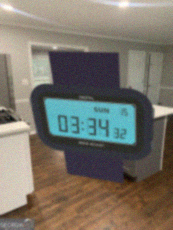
h=3 m=34
